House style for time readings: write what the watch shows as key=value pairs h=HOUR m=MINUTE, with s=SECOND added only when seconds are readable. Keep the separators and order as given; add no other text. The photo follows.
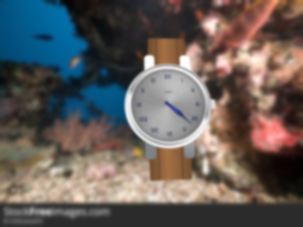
h=4 m=22
